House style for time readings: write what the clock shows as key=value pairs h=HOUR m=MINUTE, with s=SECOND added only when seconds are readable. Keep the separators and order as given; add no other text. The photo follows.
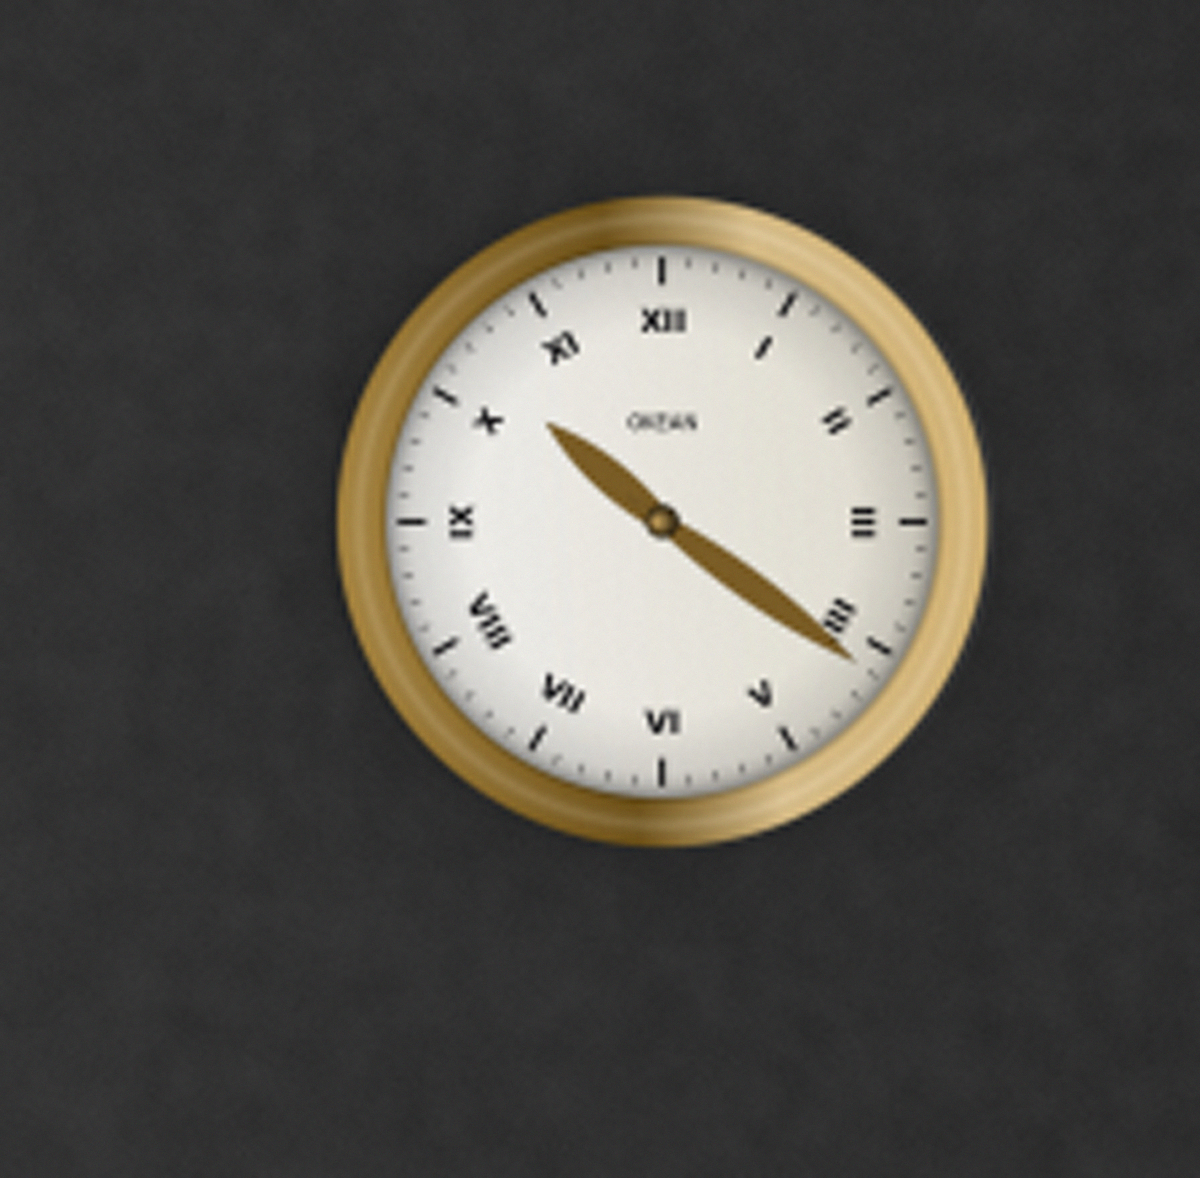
h=10 m=21
